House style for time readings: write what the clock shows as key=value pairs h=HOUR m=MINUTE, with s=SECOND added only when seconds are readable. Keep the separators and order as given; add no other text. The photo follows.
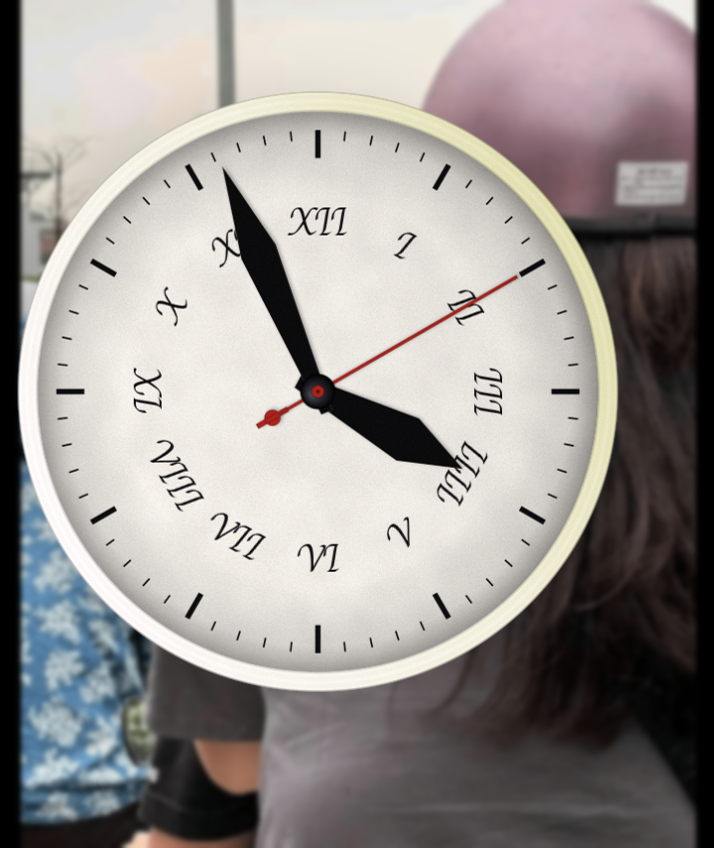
h=3 m=56 s=10
